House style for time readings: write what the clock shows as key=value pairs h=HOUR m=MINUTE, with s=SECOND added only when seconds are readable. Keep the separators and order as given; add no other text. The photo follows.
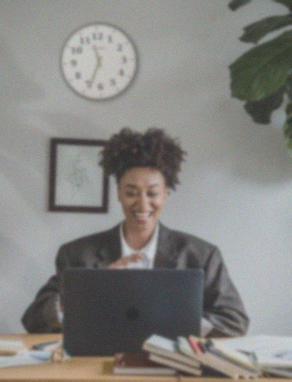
h=11 m=34
